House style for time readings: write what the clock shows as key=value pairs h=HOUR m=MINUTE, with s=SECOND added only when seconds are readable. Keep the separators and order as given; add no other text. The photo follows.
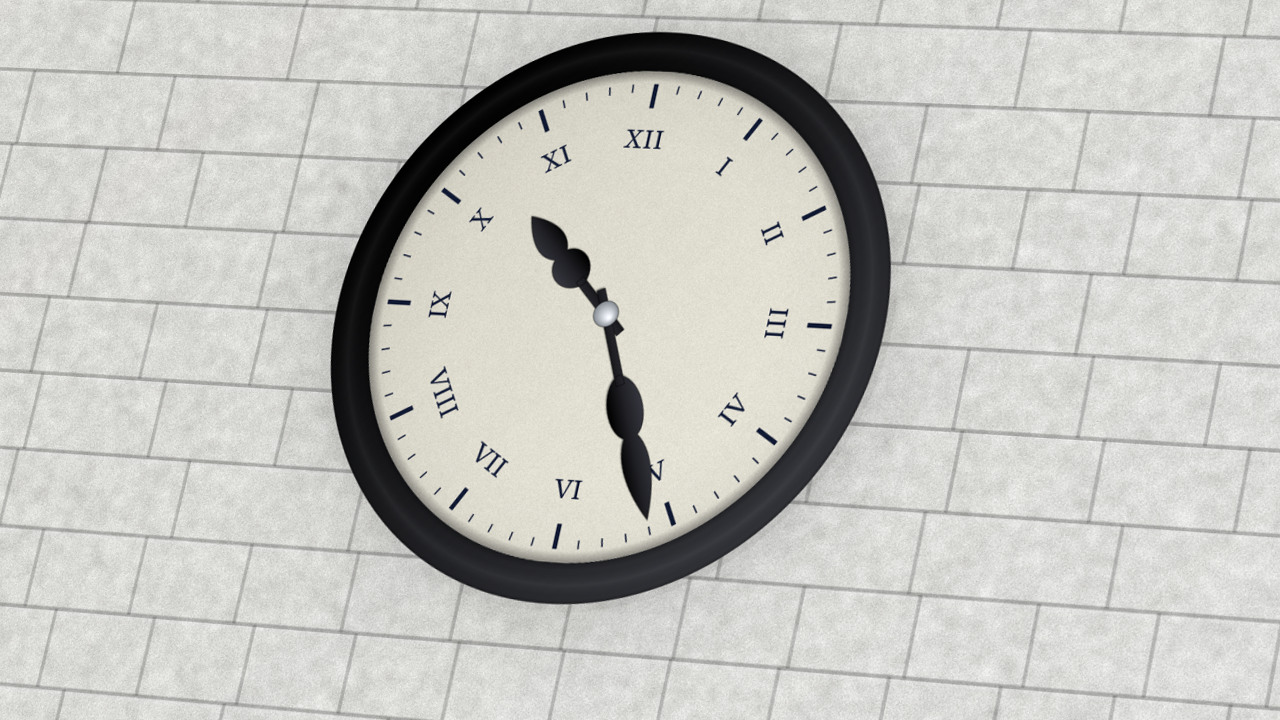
h=10 m=26
